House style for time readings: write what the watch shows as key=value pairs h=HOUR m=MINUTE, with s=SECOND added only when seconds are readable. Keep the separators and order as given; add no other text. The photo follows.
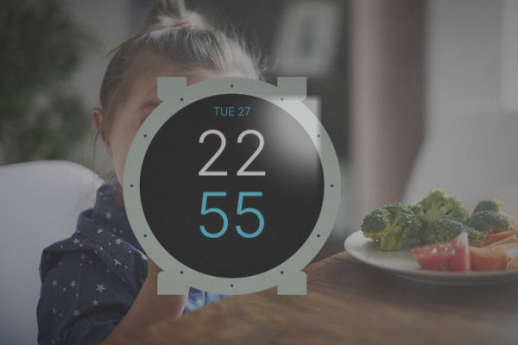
h=22 m=55
